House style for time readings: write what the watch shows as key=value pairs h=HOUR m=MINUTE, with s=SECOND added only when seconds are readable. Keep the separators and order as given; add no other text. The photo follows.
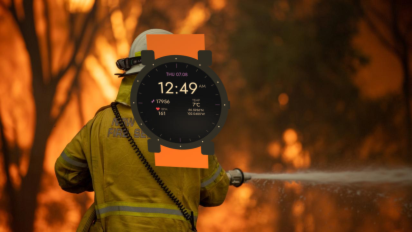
h=12 m=49
